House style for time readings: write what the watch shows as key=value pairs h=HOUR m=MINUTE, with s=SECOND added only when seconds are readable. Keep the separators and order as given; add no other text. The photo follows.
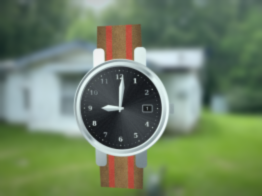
h=9 m=1
